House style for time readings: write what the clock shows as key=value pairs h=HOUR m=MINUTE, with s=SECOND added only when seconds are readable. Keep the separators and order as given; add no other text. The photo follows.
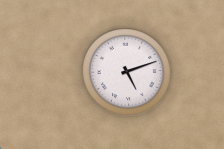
h=5 m=12
